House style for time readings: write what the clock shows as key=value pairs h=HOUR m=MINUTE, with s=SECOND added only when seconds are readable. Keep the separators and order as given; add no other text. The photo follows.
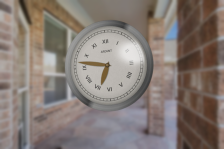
h=6 m=47
